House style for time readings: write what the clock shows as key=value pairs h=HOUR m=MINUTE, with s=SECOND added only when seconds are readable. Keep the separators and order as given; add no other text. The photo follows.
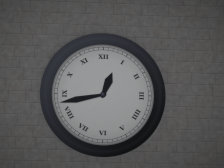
h=12 m=43
